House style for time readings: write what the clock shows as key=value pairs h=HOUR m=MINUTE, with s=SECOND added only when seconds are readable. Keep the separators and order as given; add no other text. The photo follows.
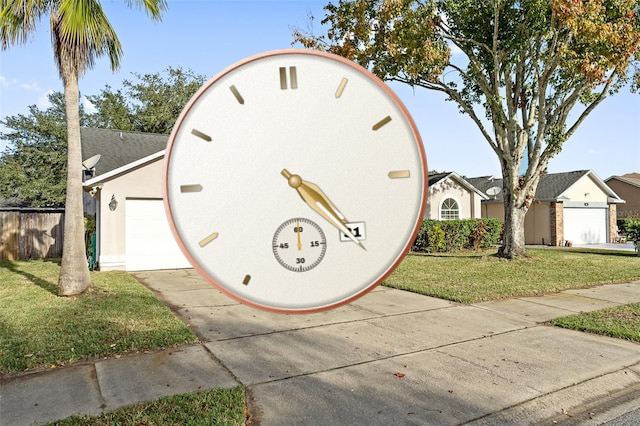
h=4 m=23
